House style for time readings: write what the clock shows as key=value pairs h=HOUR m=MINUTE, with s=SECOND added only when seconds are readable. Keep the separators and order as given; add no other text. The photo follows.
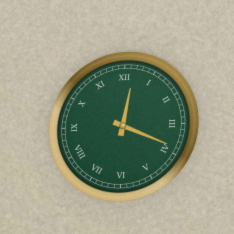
h=12 m=19
